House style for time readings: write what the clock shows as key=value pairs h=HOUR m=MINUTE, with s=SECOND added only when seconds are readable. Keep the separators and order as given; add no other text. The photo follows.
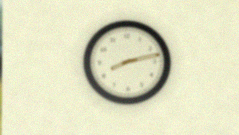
h=8 m=13
